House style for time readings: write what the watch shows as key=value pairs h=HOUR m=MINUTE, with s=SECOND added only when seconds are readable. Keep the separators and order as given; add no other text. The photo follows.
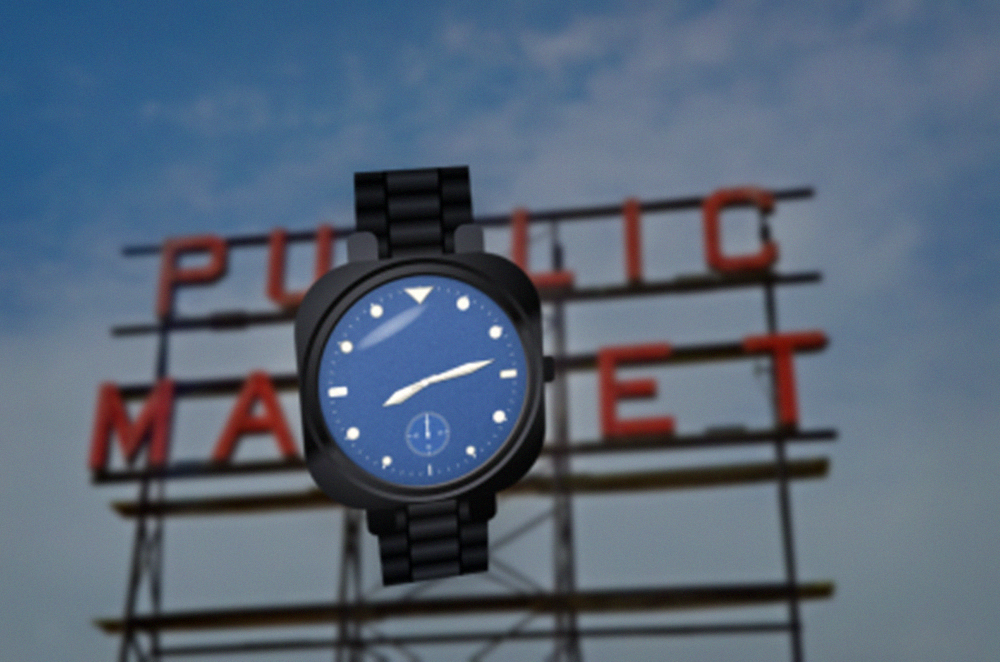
h=8 m=13
